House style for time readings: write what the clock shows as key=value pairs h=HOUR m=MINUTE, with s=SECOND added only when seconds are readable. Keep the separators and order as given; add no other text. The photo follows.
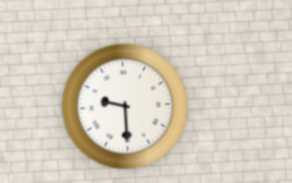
h=9 m=30
